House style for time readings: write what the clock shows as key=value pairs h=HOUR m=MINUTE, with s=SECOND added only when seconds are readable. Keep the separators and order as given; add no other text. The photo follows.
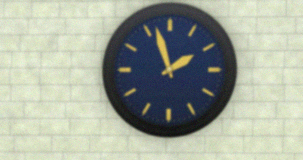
h=1 m=57
